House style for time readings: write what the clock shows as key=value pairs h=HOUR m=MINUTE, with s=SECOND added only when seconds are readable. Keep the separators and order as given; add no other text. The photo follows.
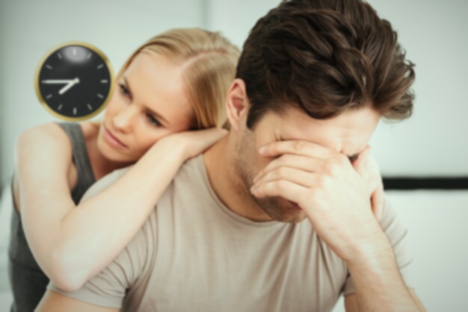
h=7 m=45
